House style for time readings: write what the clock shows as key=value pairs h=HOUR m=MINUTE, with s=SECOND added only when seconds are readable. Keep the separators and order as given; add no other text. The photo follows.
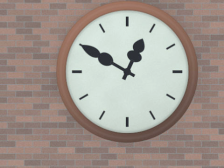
h=12 m=50
